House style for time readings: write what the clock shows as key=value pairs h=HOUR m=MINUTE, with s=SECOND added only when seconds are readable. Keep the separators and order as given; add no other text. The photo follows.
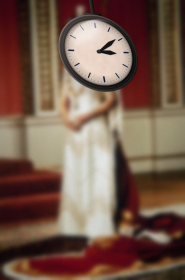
h=3 m=9
